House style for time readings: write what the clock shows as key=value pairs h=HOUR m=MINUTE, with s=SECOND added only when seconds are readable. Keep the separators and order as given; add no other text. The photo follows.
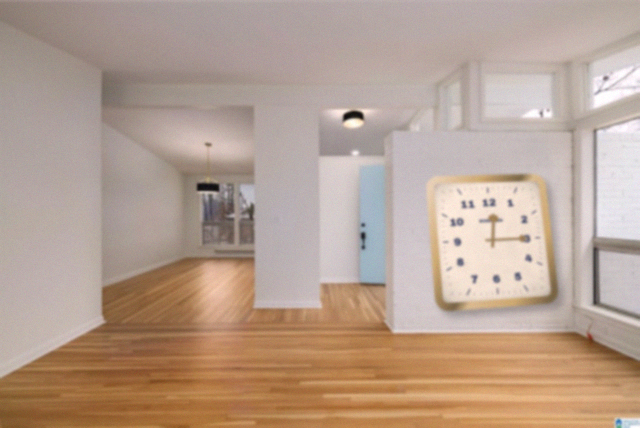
h=12 m=15
